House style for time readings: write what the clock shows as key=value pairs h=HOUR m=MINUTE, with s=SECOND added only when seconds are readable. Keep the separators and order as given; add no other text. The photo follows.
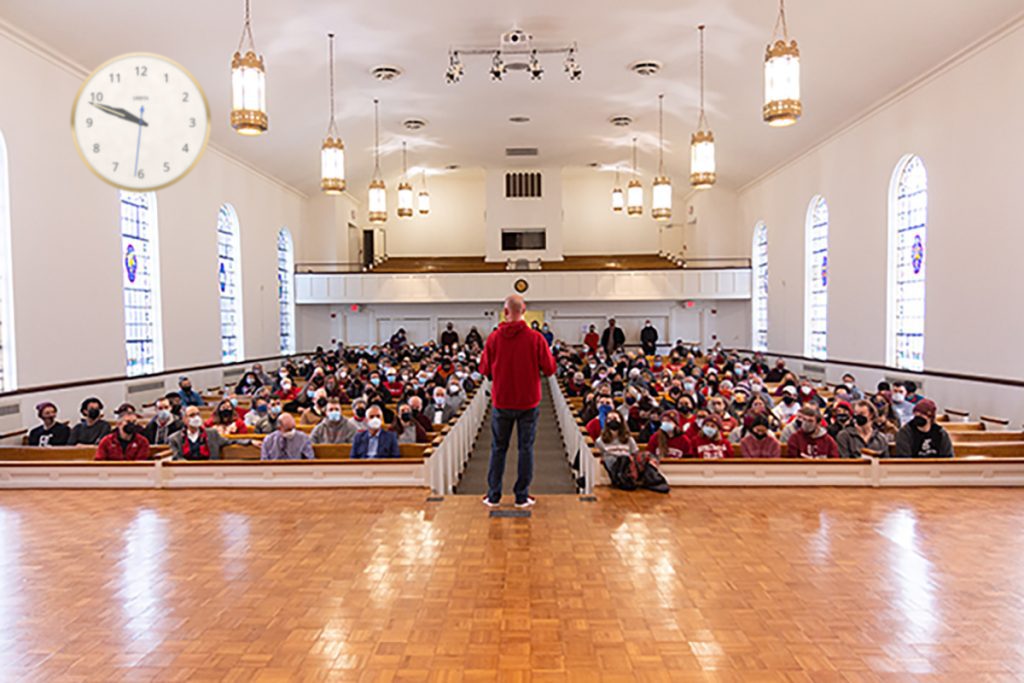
h=9 m=48 s=31
